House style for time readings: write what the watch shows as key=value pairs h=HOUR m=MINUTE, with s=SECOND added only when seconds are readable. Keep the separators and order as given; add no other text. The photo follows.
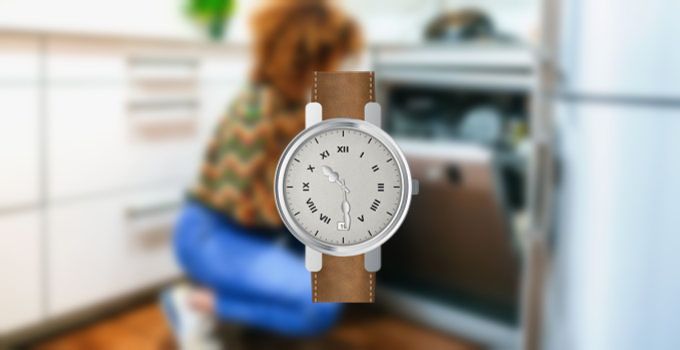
h=10 m=29
